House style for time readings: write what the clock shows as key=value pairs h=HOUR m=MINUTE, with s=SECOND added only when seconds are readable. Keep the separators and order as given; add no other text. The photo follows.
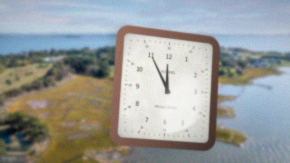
h=11 m=55
